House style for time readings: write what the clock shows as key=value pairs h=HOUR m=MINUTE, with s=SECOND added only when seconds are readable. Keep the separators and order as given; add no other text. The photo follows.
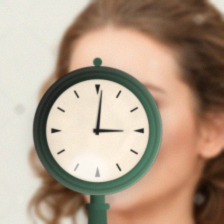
h=3 m=1
